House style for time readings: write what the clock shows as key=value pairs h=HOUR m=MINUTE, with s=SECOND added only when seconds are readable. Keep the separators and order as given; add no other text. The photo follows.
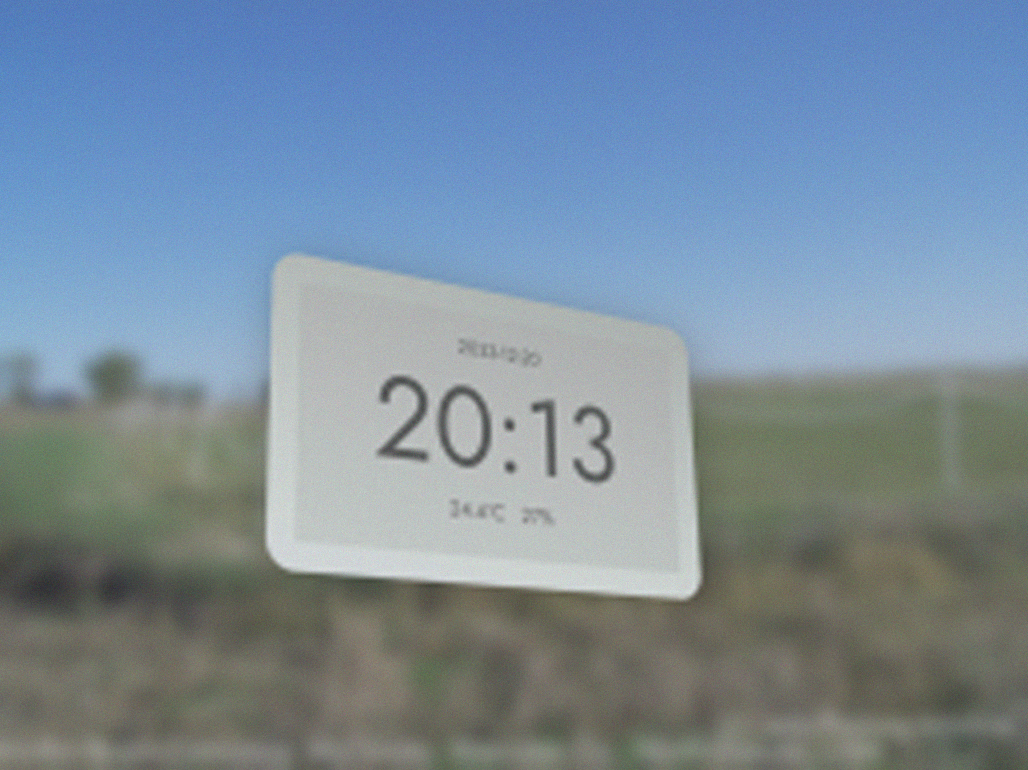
h=20 m=13
